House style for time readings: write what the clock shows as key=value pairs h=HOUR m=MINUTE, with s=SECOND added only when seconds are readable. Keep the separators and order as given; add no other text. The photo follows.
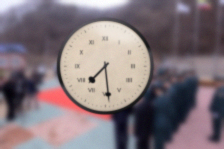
h=7 m=29
